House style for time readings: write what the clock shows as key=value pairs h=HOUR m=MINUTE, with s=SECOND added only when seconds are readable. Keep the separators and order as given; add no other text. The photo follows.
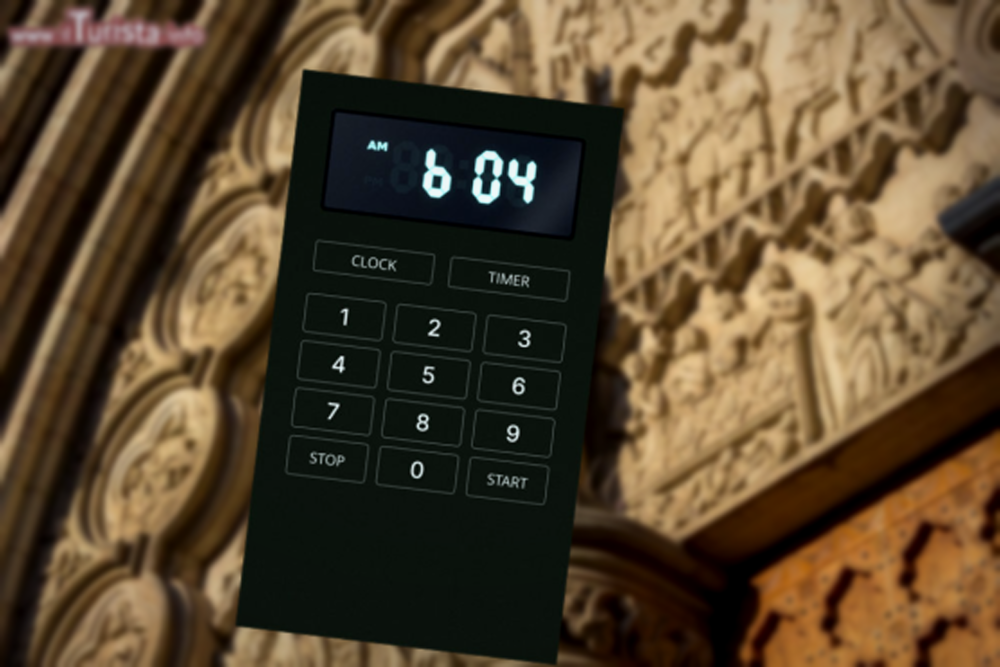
h=6 m=4
